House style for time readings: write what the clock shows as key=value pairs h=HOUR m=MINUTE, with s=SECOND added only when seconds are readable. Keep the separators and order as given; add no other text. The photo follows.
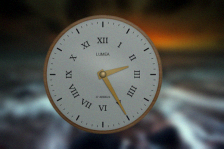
h=2 m=25
